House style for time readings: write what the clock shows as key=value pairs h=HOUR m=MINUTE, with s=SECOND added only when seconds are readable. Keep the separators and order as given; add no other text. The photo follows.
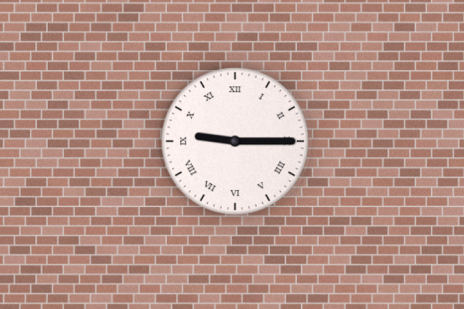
h=9 m=15
